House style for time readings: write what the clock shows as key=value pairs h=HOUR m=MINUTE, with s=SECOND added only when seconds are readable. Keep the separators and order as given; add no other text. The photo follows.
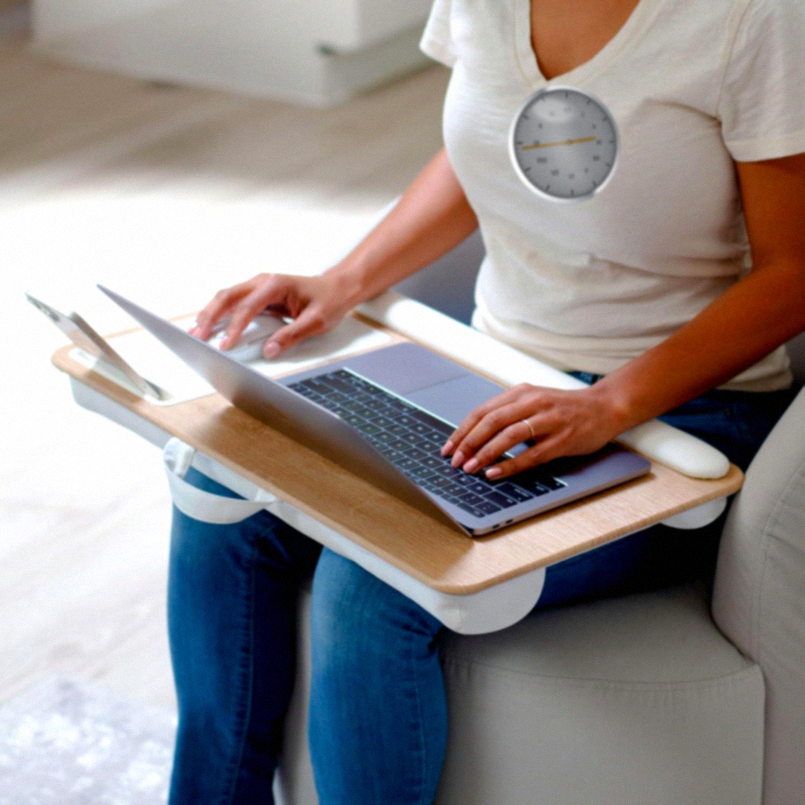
h=2 m=44
